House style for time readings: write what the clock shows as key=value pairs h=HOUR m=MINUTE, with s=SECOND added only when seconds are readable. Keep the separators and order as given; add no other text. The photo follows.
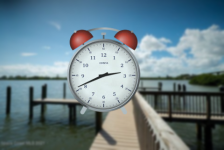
h=2 m=41
